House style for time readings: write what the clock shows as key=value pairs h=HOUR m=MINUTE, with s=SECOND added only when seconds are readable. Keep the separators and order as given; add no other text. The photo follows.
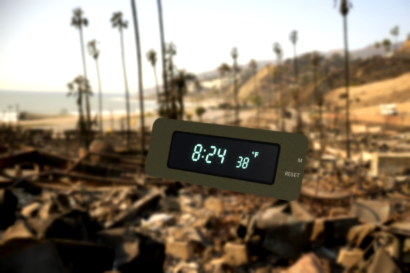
h=8 m=24
